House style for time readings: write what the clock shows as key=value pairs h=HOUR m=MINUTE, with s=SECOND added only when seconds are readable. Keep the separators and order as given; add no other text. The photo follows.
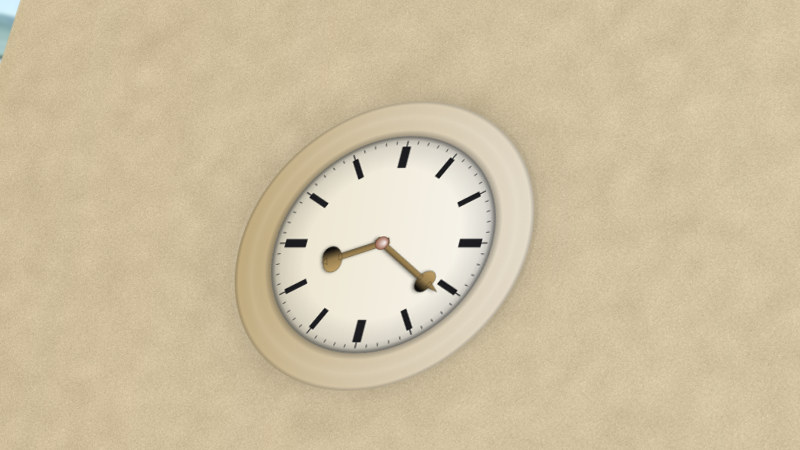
h=8 m=21
